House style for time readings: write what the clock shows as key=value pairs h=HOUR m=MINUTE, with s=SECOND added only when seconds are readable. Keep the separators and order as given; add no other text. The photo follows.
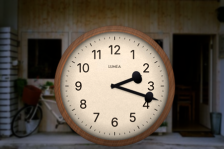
h=2 m=18
